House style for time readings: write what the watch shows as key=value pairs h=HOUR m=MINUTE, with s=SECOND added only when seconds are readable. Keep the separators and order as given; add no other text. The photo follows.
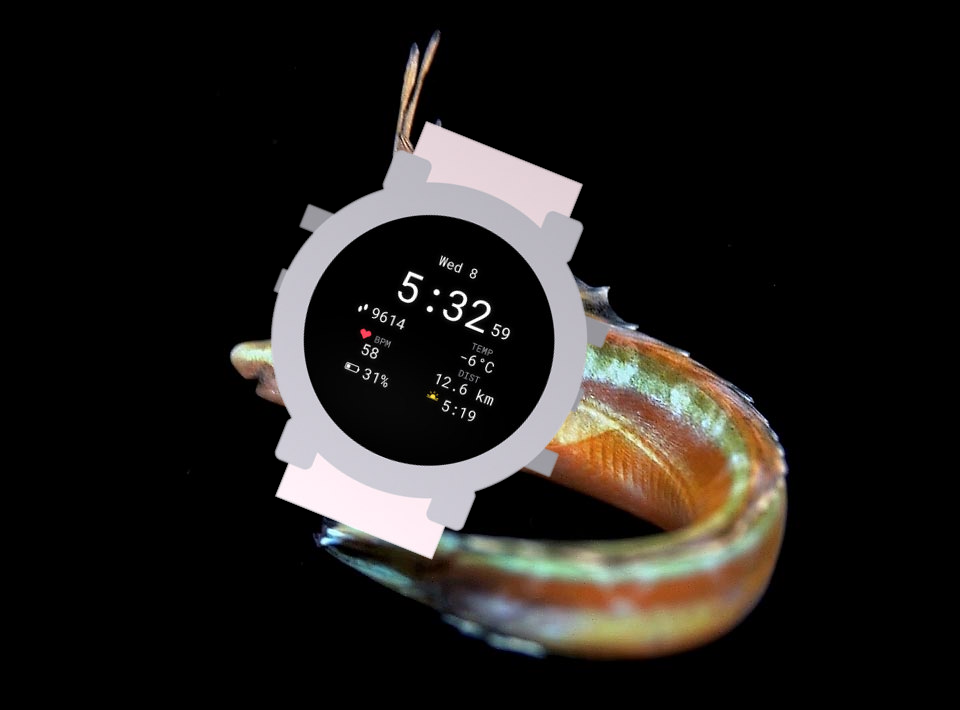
h=5 m=32 s=59
